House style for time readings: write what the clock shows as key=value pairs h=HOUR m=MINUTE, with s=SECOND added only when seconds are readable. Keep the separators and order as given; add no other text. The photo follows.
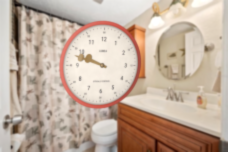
h=9 m=48
